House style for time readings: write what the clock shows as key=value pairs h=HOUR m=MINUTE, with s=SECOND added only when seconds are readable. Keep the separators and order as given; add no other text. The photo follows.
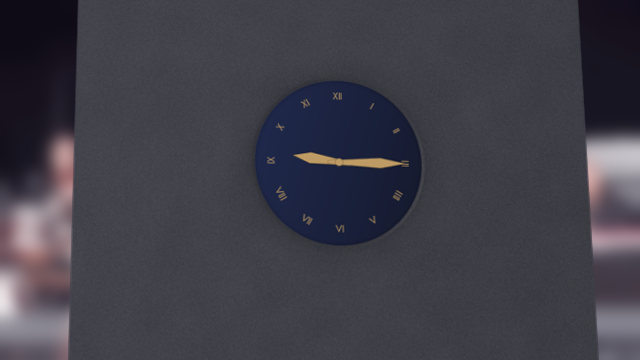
h=9 m=15
